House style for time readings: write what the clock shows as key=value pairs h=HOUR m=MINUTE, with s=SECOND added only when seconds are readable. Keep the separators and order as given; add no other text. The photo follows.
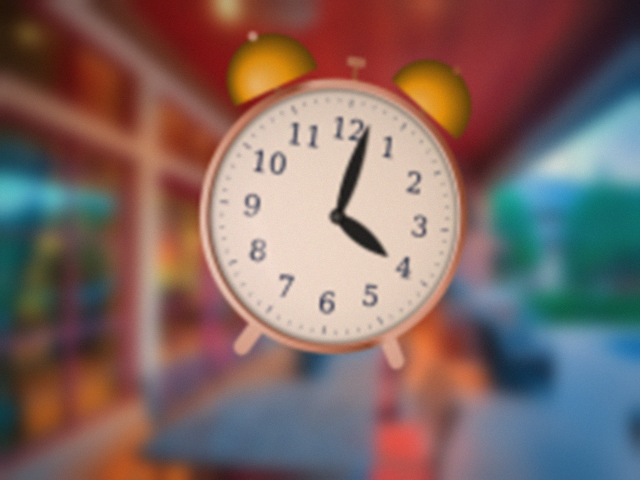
h=4 m=2
